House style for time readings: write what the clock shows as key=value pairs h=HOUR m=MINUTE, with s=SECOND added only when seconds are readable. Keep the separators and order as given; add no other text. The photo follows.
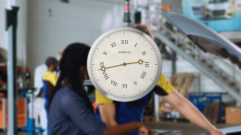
h=2 m=43
